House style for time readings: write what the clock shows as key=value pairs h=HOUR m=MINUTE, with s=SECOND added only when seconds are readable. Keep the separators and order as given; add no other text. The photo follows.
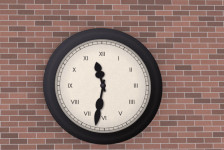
h=11 m=32
